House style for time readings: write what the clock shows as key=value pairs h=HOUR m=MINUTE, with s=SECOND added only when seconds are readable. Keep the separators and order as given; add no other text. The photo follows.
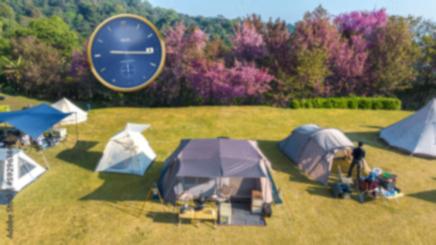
h=9 m=16
